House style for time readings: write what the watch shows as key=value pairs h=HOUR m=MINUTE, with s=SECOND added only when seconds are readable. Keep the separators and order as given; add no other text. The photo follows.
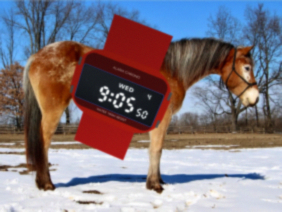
h=9 m=5
